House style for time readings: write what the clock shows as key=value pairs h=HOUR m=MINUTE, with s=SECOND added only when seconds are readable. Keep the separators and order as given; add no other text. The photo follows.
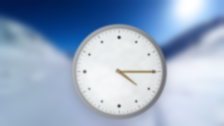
h=4 m=15
